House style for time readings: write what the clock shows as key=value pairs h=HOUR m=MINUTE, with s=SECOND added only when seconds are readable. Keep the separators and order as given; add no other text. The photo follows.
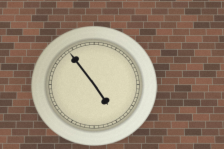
h=4 m=54
